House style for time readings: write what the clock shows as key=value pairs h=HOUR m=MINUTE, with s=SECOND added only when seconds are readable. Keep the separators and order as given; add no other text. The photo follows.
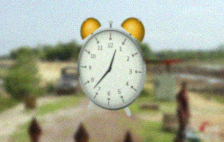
h=12 m=37
